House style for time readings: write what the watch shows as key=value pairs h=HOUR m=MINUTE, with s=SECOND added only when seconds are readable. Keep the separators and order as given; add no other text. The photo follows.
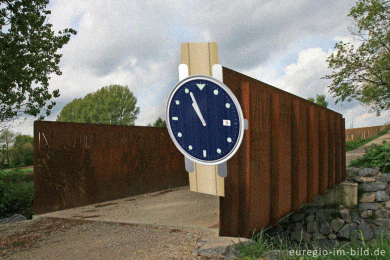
h=10 m=56
